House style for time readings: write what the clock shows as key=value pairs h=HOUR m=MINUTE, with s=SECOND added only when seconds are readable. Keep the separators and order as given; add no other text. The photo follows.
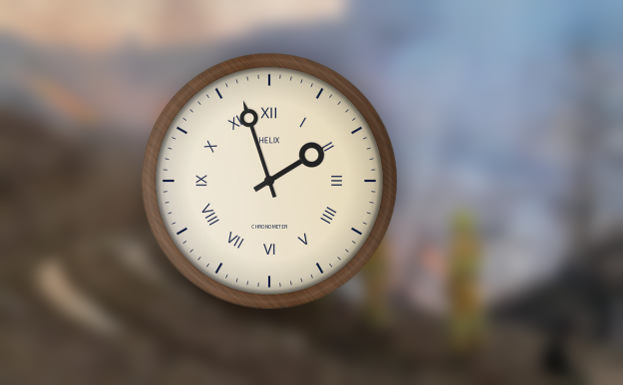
h=1 m=57
